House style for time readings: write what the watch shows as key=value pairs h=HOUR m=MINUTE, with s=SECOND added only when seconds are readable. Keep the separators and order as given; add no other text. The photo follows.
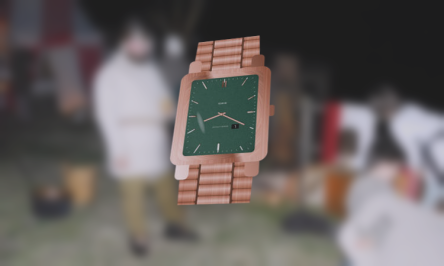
h=8 m=20
